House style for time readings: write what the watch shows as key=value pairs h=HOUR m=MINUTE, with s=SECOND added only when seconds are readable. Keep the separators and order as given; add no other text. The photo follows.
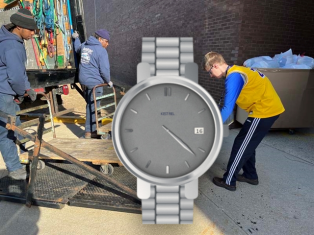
h=4 m=22
